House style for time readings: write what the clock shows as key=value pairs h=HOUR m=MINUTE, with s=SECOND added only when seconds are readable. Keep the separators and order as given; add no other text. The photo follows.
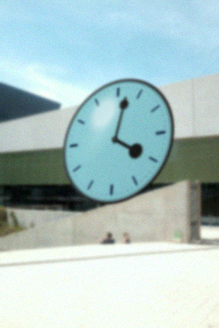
h=4 m=2
